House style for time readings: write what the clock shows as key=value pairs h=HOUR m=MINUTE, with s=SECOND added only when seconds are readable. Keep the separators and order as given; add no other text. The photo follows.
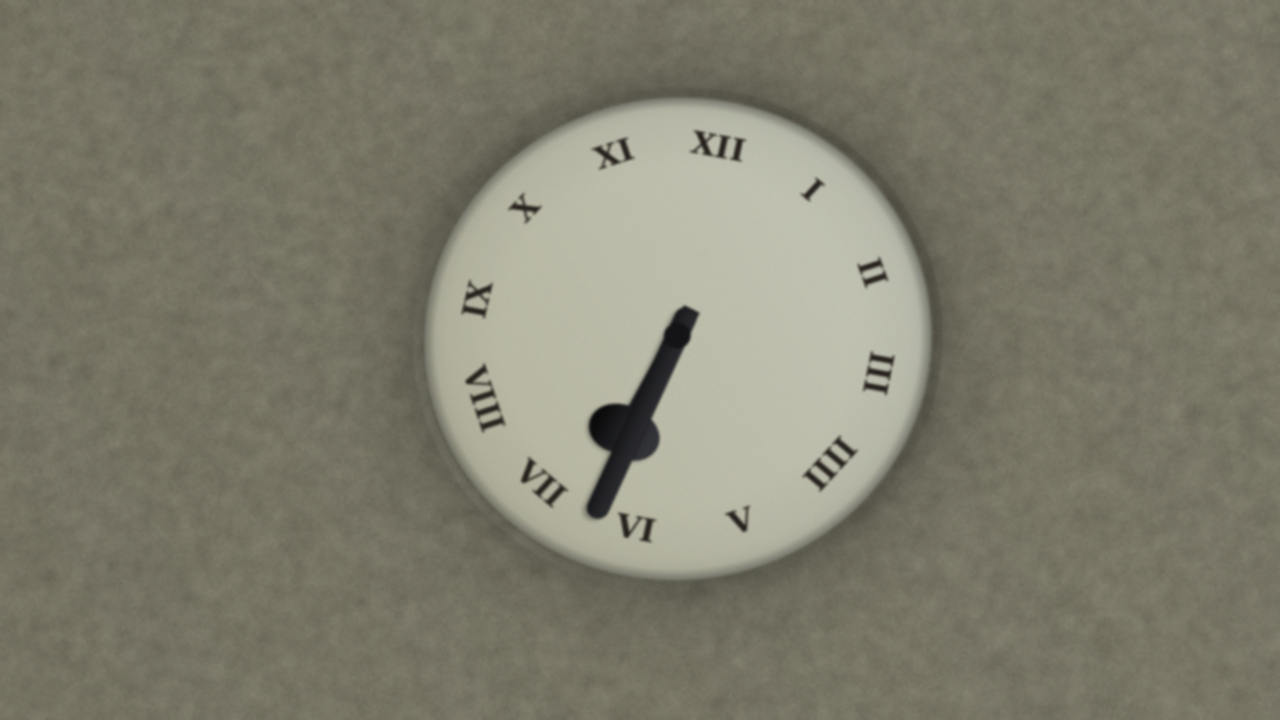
h=6 m=32
